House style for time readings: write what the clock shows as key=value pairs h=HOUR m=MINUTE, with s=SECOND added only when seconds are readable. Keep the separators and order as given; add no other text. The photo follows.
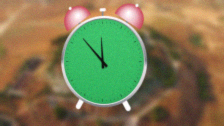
h=11 m=53
